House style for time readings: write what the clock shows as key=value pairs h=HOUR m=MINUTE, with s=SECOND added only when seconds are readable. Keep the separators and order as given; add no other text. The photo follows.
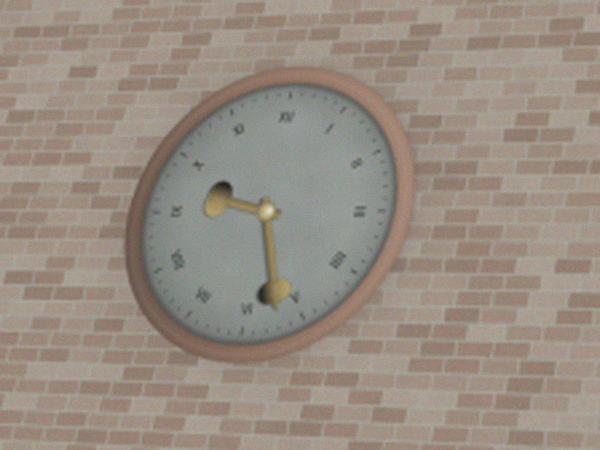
h=9 m=27
